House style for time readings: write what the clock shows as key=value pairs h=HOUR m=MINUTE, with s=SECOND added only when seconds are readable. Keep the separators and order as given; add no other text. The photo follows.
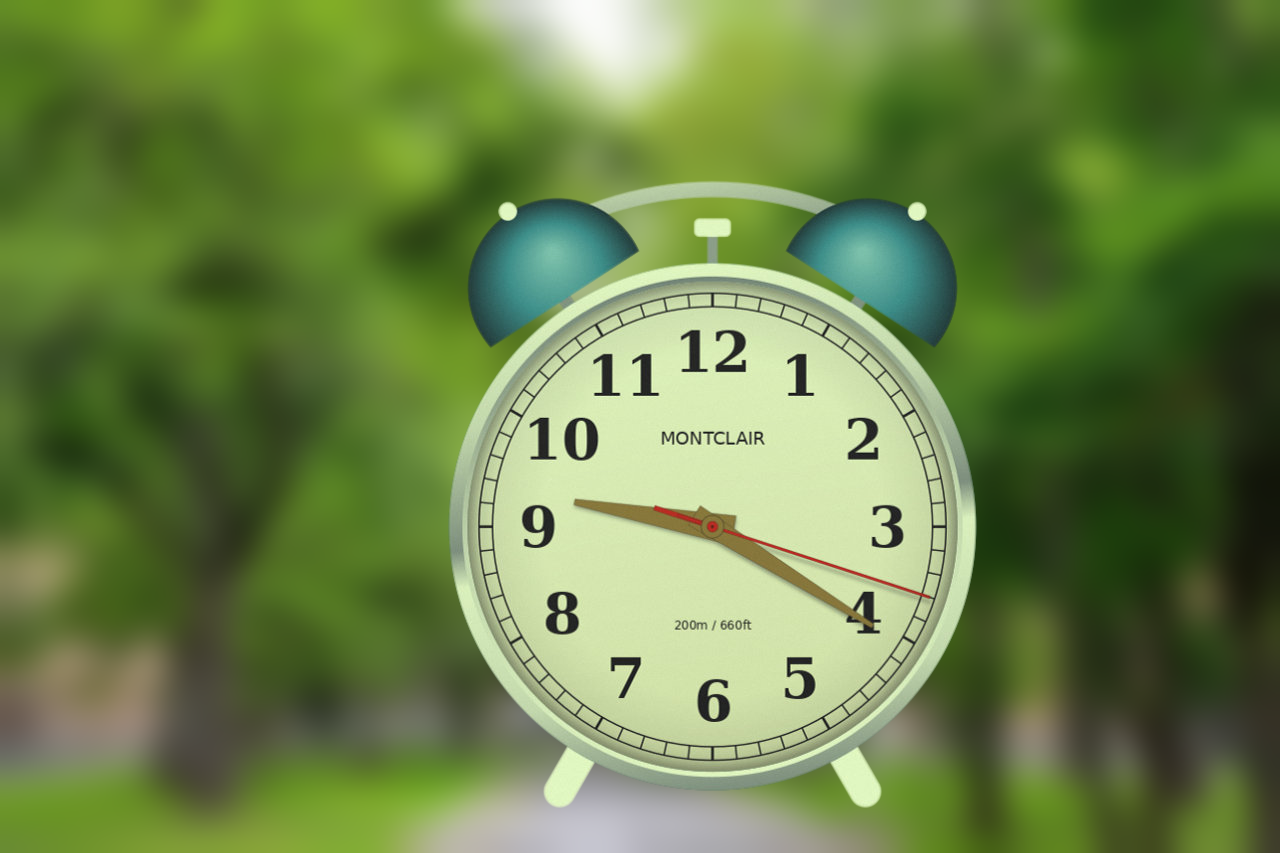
h=9 m=20 s=18
